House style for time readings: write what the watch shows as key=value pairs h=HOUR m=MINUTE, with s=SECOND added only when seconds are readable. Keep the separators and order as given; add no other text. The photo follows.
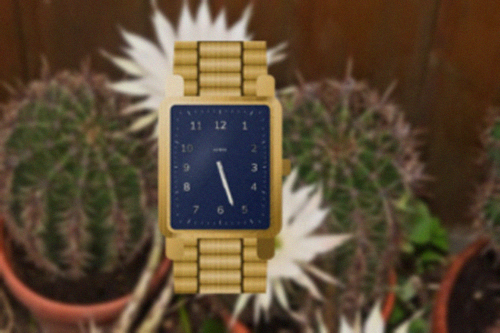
h=5 m=27
